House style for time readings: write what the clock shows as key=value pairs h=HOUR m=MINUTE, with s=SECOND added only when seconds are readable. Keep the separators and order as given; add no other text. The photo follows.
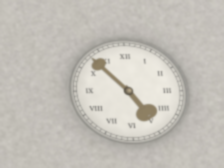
h=4 m=53
